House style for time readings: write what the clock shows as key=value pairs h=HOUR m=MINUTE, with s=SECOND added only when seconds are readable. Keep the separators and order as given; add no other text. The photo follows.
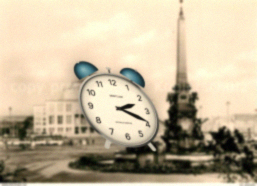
h=2 m=19
